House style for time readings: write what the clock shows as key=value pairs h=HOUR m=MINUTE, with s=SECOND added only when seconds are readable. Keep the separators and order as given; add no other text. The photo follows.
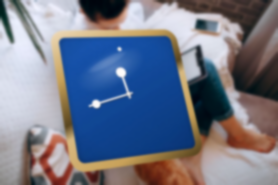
h=11 m=43
